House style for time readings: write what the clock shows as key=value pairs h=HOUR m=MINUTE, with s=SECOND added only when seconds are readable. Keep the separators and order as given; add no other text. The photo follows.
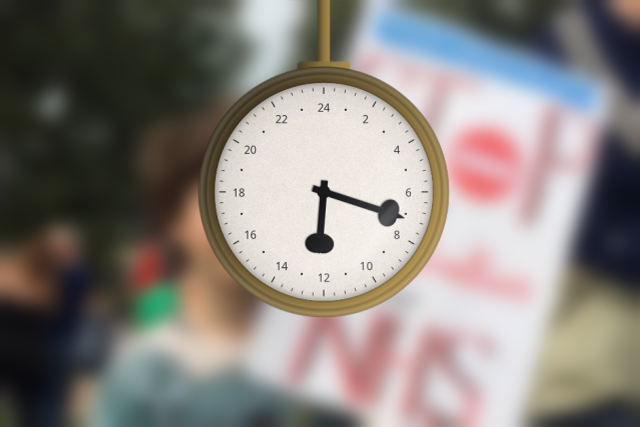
h=12 m=18
